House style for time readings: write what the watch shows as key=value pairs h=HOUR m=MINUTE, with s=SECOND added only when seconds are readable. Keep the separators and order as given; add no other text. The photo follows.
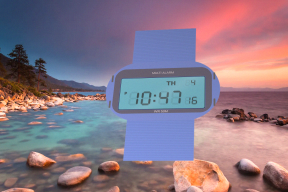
h=10 m=47 s=16
